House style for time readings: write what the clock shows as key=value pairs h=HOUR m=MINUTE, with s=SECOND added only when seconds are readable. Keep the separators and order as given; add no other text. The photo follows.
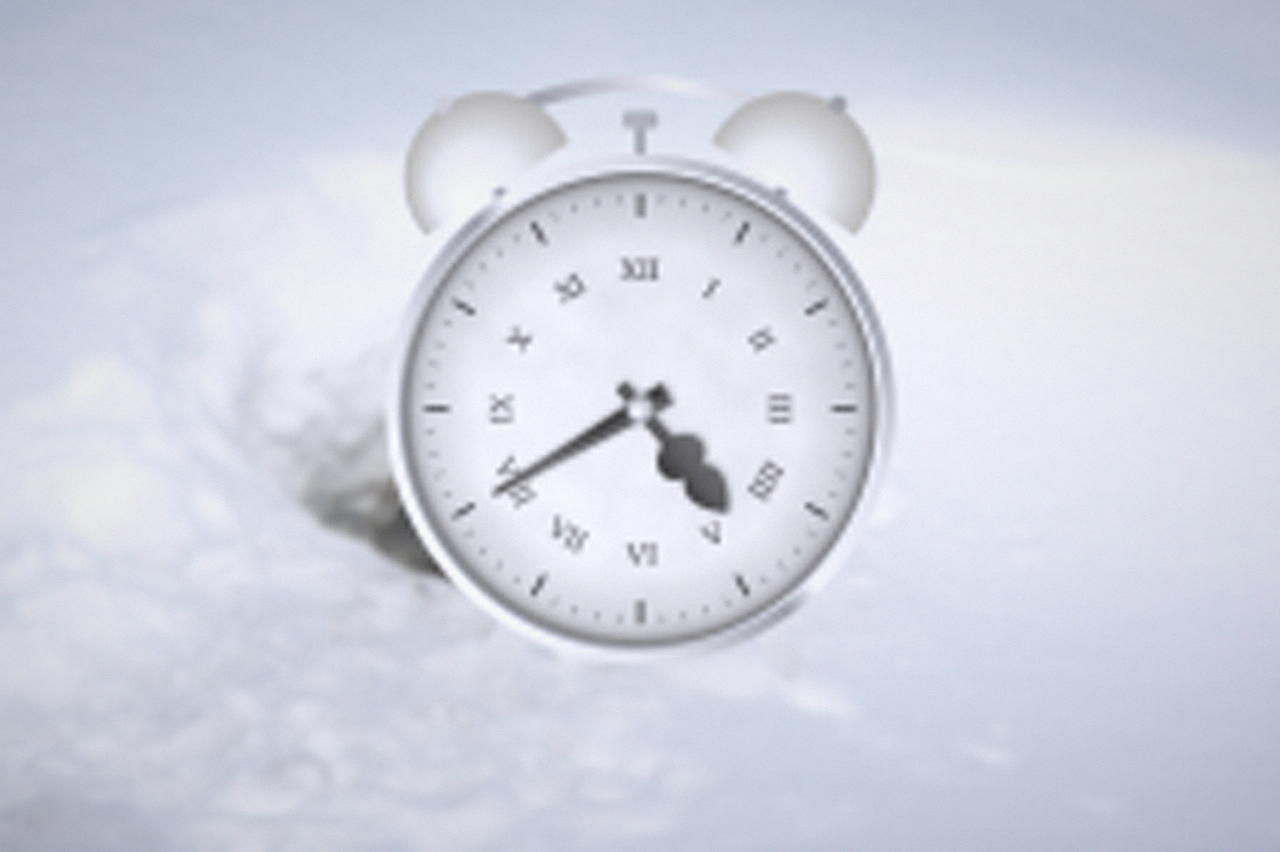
h=4 m=40
